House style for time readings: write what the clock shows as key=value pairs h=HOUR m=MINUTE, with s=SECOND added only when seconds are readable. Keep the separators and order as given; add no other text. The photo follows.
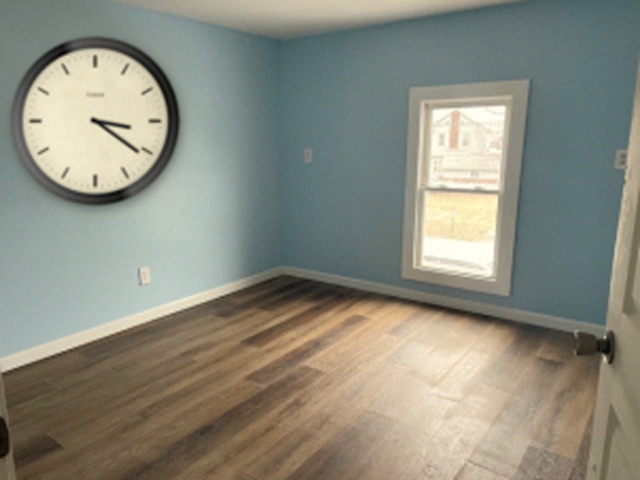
h=3 m=21
